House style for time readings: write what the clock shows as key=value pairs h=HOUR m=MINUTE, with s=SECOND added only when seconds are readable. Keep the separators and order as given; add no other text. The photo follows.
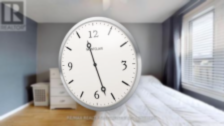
h=11 m=27
